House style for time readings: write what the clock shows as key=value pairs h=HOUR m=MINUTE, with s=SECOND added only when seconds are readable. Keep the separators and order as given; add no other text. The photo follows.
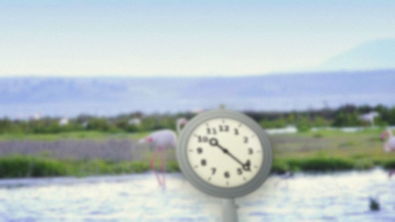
h=10 m=22
